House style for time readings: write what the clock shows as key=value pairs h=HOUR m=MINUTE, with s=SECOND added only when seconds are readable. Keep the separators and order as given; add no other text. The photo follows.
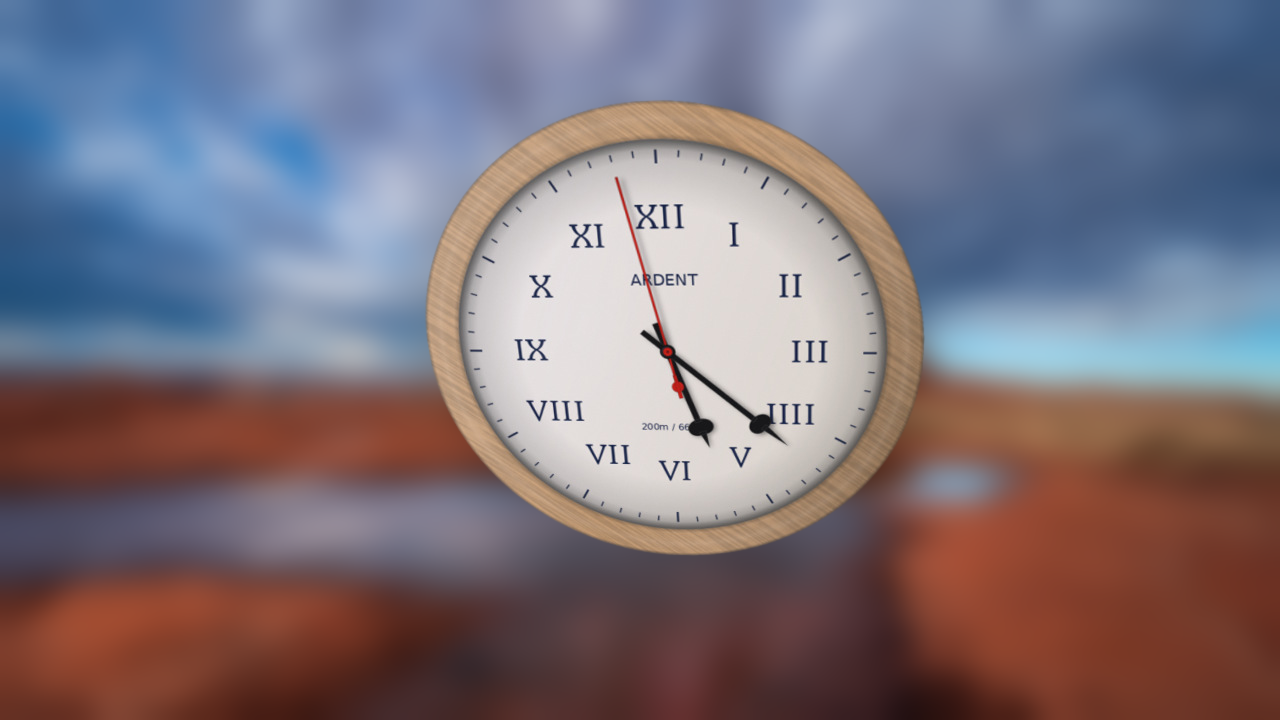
h=5 m=21 s=58
